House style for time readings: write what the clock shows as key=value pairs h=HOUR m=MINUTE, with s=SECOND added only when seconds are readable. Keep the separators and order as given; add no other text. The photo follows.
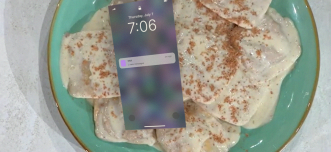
h=7 m=6
